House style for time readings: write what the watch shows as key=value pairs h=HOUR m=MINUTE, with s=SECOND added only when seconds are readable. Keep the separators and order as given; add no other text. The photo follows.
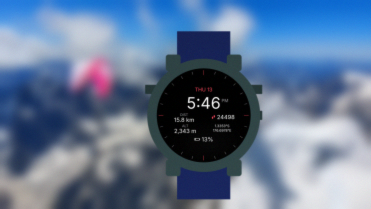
h=5 m=46
